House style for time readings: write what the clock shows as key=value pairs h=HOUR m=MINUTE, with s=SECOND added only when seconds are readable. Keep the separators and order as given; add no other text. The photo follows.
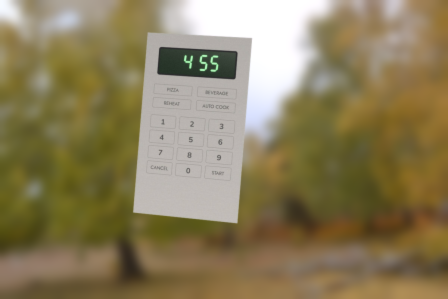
h=4 m=55
